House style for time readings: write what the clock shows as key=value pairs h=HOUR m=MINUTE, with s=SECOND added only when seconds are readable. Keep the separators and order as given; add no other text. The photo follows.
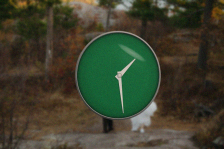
h=1 m=29
